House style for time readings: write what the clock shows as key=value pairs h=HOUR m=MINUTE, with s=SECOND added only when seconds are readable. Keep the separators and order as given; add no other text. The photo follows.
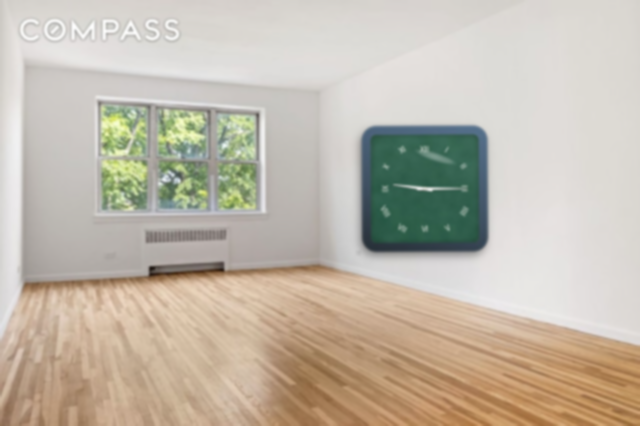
h=9 m=15
